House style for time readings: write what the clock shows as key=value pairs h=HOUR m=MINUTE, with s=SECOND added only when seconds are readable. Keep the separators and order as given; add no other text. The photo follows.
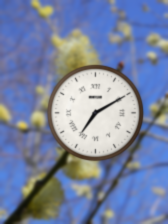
h=7 m=10
